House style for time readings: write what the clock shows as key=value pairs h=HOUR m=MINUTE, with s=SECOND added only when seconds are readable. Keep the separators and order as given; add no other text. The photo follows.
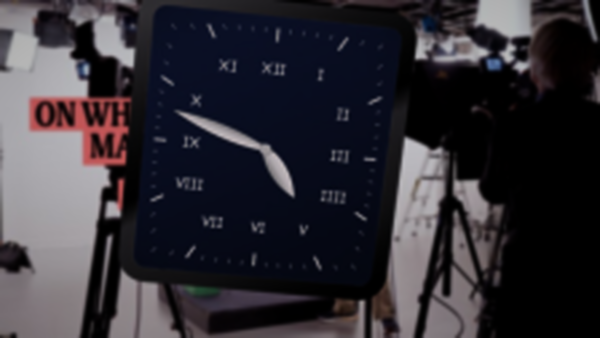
h=4 m=48
